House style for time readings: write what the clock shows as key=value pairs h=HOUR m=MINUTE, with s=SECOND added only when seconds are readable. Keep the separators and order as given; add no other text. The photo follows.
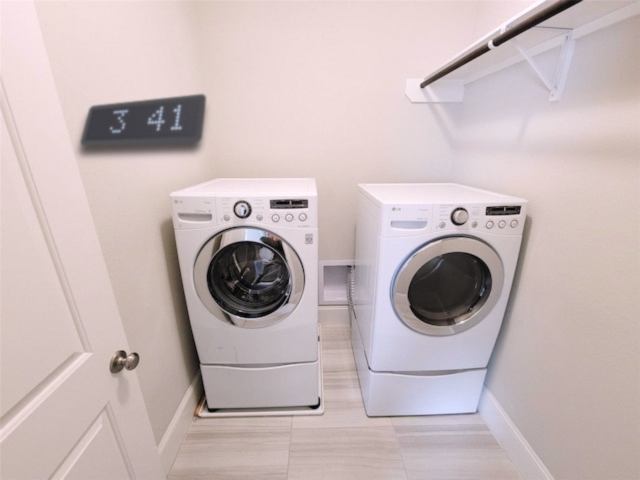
h=3 m=41
